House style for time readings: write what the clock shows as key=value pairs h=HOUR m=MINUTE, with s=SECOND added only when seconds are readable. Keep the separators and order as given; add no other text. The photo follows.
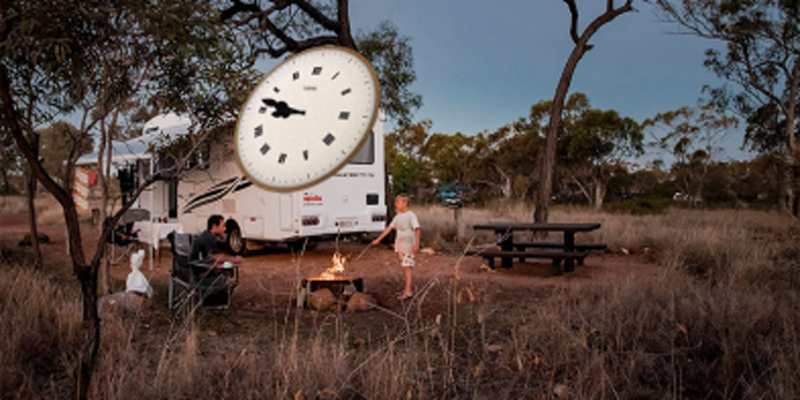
h=8 m=47
